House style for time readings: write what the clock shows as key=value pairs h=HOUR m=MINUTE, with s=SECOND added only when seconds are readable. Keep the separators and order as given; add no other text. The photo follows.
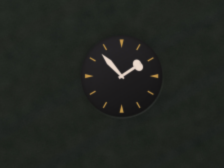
h=1 m=53
